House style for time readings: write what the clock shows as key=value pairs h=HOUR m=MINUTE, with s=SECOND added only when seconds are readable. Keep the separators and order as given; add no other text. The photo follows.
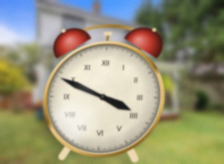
h=3 m=49
